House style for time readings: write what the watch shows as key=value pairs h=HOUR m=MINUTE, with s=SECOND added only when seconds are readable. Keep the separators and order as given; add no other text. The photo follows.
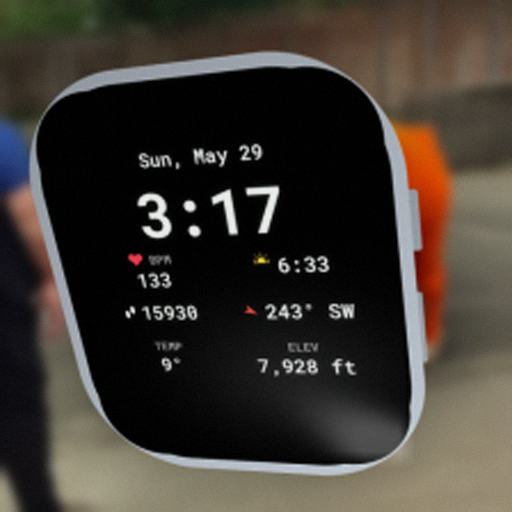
h=3 m=17
